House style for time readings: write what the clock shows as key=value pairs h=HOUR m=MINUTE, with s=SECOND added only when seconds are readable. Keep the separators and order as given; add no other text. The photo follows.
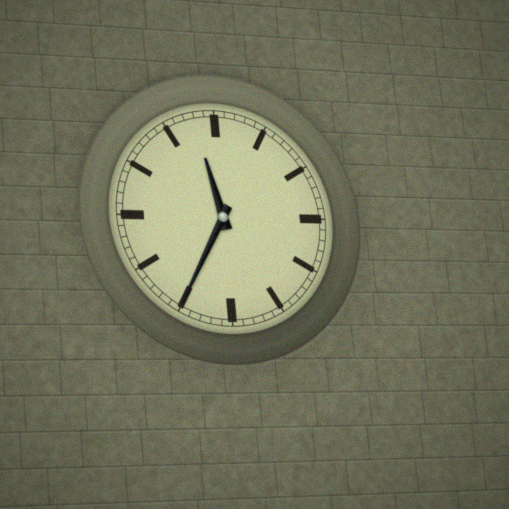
h=11 m=35
